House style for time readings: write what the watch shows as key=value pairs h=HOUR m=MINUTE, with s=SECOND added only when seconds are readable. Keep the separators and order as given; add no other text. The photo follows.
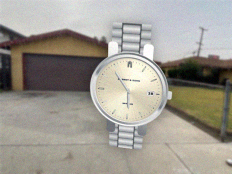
h=5 m=54
